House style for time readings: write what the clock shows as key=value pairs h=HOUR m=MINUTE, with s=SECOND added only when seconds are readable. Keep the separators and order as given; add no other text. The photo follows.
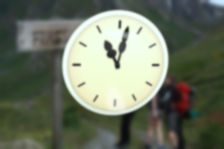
h=11 m=2
